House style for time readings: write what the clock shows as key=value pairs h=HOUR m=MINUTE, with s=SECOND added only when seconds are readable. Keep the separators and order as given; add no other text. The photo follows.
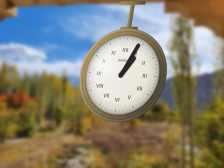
h=1 m=4
